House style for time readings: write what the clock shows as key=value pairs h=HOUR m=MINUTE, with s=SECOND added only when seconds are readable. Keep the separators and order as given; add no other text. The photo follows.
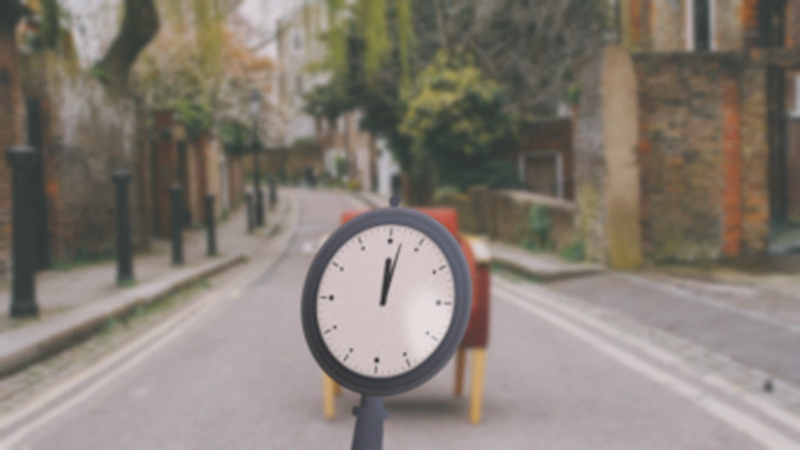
h=12 m=2
